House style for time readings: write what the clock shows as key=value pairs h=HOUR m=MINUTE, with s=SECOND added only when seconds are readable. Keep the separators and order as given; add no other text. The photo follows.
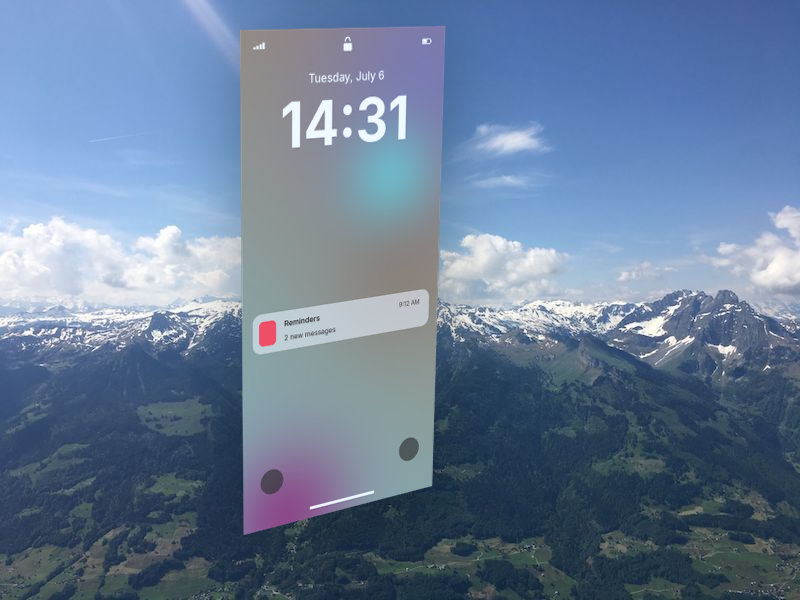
h=14 m=31
